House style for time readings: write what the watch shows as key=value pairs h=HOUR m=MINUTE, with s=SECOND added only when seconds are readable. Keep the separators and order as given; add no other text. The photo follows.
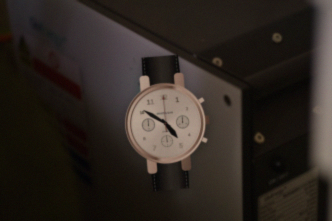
h=4 m=51
